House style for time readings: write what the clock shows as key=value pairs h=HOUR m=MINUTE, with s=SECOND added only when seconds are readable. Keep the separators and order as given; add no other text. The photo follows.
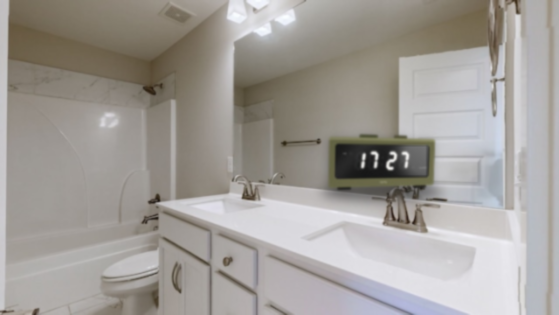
h=17 m=27
